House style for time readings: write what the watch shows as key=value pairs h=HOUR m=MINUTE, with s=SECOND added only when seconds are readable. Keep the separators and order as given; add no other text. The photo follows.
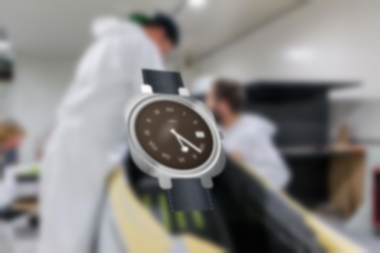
h=5 m=22
